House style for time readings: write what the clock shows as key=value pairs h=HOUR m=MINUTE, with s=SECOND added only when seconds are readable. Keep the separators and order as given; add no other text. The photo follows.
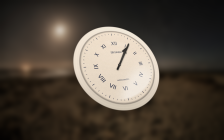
h=1 m=6
